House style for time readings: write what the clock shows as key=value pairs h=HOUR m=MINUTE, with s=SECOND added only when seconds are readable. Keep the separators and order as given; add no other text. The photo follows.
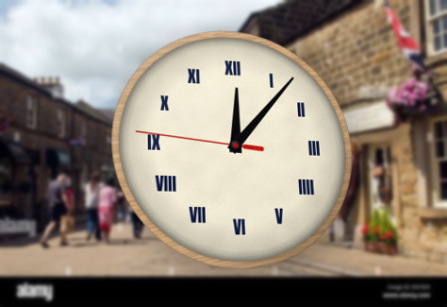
h=12 m=6 s=46
